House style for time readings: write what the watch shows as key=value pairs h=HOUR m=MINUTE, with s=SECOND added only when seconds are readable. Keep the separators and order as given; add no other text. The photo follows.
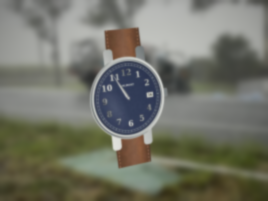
h=10 m=55
